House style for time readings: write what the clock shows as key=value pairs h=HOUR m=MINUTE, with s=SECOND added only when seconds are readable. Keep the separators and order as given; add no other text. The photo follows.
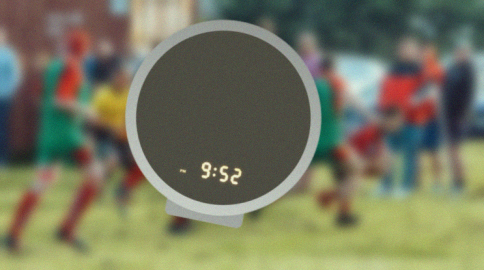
h=9 m=52
